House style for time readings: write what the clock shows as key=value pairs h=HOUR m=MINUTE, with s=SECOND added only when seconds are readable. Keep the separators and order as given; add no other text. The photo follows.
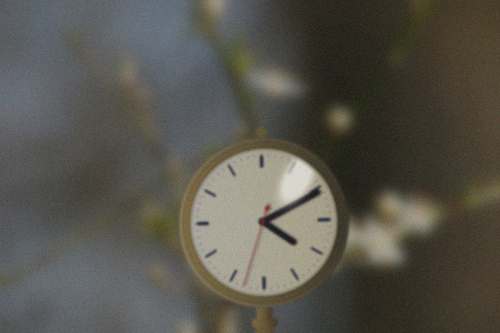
h=4 m=10 s=33
